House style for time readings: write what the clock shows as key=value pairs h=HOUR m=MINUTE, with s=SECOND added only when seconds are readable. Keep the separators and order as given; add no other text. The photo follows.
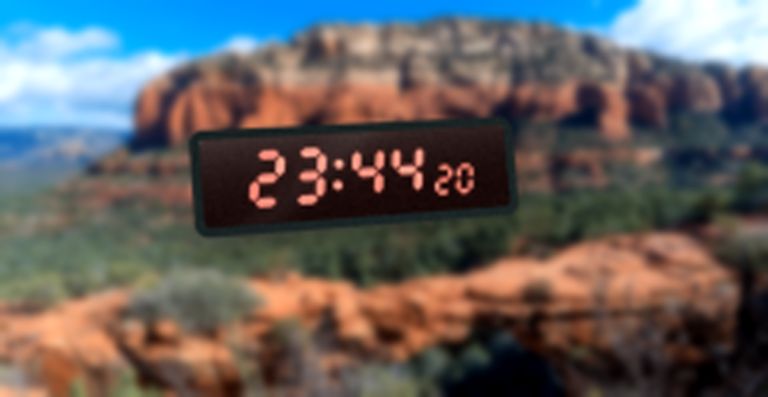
h=23 m=44 s=20
